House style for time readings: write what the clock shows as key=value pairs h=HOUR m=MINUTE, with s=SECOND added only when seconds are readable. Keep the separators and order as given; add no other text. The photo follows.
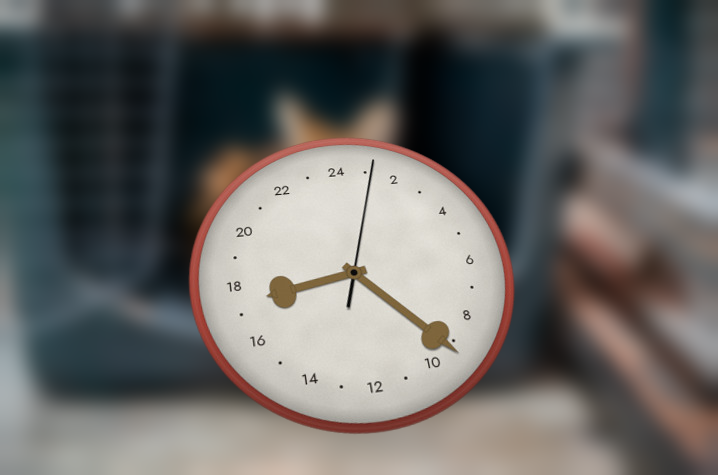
h=17 m=23 s=3
